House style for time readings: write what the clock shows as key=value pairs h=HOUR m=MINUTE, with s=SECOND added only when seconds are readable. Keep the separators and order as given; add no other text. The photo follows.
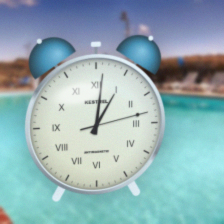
h=1 m=1 s=13
